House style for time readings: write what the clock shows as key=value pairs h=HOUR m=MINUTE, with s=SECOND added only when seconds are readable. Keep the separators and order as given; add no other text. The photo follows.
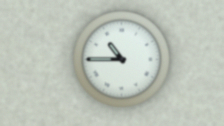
h=10 m=45
